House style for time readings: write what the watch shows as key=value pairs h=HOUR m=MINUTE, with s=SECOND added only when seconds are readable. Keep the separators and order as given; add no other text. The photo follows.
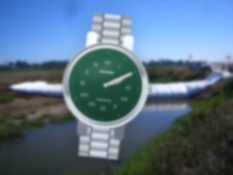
h=2 m=10
